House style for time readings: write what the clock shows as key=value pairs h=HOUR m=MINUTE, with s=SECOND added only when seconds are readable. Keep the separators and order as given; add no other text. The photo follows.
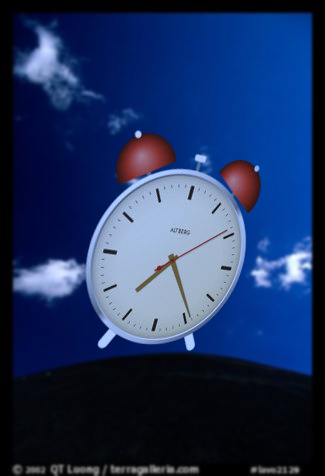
h=7 m=24 s=9
